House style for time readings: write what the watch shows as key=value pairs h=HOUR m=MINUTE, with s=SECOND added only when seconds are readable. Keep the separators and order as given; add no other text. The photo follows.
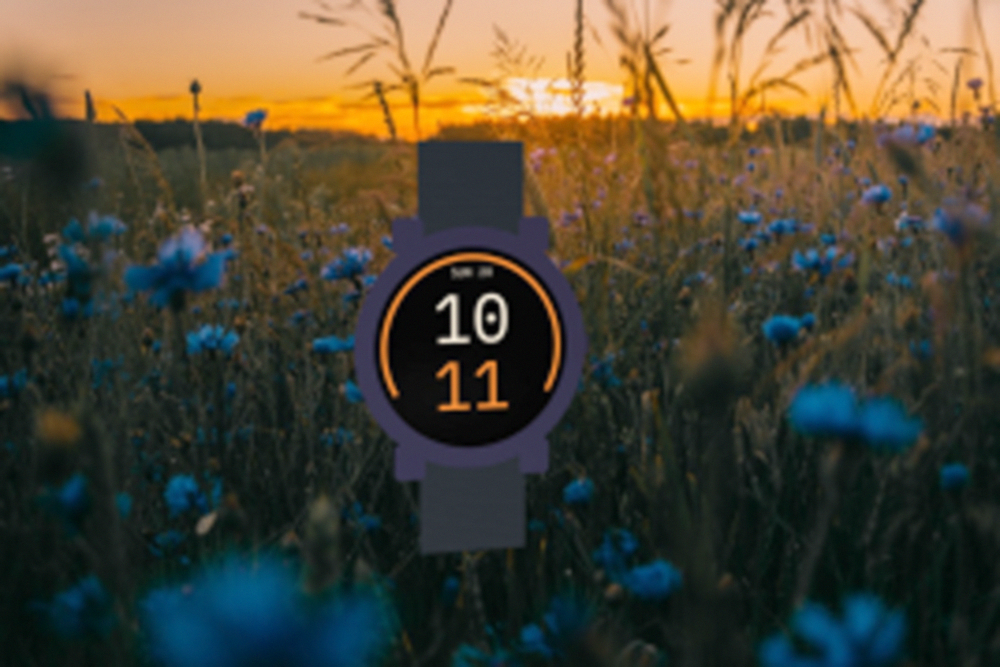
h=10 m=11
